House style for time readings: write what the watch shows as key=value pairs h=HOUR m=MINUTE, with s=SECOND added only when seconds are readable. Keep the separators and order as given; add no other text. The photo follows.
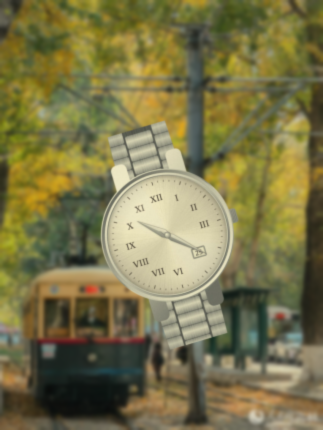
h=10 m=22
